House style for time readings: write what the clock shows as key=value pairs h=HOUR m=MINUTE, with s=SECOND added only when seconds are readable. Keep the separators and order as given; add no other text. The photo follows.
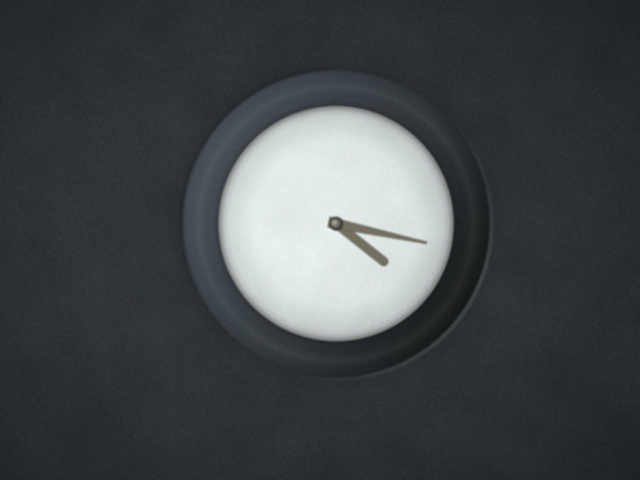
h=4 m=17
